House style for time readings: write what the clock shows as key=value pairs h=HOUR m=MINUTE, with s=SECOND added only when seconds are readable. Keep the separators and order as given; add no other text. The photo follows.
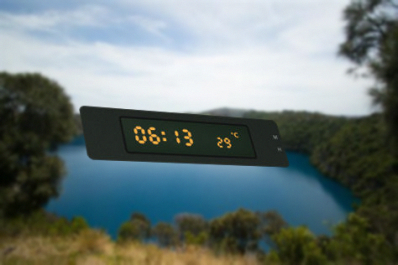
h=6 m=13
